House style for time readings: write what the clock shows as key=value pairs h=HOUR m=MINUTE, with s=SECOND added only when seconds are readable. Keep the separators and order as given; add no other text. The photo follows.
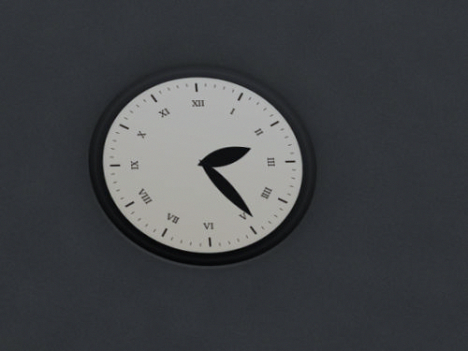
h=2 m=24
